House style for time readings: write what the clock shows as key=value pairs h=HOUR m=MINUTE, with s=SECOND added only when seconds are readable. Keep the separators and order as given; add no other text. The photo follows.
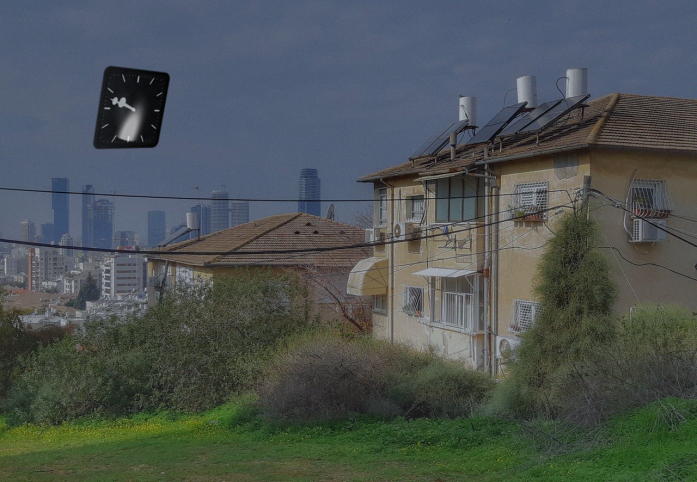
h=9 m=48
